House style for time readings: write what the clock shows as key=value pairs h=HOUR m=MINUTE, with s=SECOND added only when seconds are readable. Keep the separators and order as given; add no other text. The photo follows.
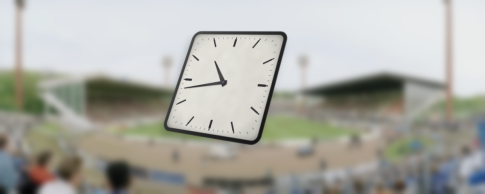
h=10 m=43
